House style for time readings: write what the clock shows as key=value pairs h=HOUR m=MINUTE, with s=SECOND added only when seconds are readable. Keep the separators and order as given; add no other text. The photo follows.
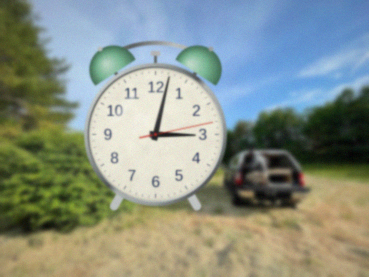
h=3 m=2 s=13
